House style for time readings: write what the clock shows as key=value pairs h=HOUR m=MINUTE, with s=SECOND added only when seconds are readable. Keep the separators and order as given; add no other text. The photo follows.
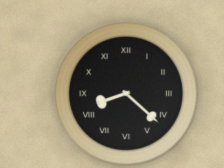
h=8 m=22
